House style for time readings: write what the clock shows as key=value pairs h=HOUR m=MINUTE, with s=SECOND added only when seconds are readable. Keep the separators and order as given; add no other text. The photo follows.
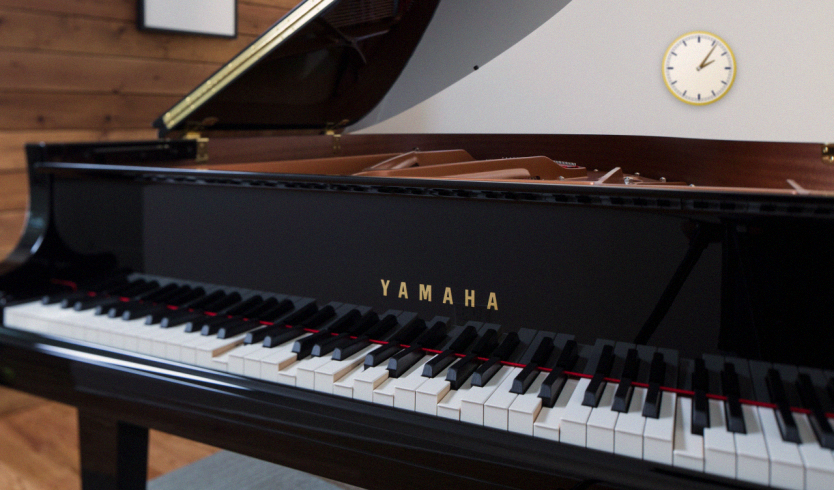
h=2 m=6
